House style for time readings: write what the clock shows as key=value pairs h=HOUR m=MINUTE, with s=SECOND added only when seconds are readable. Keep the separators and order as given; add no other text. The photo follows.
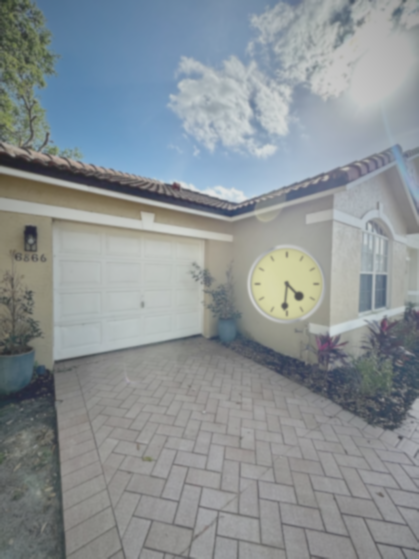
h=4 m=31
